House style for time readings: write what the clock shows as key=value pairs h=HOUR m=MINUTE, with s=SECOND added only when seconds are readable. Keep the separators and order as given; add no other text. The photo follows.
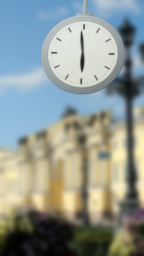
h=5 m=59
